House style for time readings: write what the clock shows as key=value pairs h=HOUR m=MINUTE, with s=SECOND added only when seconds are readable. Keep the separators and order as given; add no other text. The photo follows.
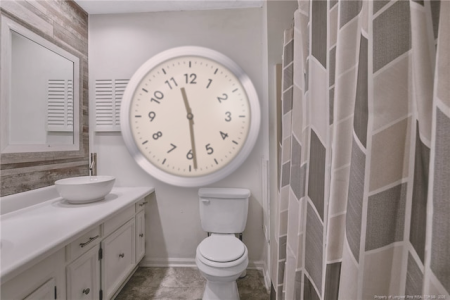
h=11 m=29
